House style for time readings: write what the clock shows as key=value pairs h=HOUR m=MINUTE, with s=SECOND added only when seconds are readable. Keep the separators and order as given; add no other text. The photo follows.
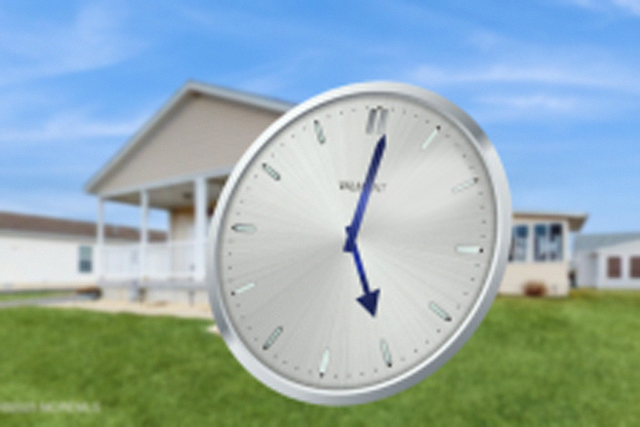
h=5 m=1
